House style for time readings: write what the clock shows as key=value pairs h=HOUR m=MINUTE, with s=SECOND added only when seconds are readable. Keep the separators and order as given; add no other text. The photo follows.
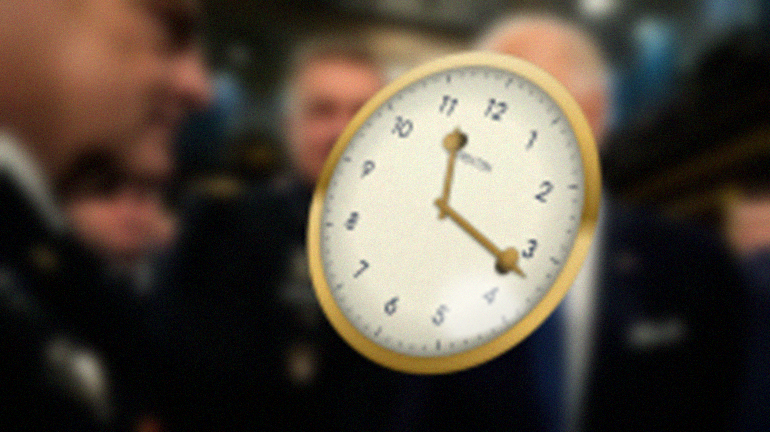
h=11 m=17
